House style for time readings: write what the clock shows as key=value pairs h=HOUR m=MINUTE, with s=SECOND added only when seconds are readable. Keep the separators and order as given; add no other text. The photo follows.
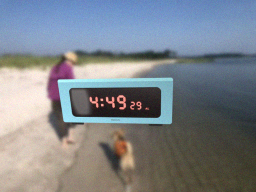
h=4 m=49 s=29
